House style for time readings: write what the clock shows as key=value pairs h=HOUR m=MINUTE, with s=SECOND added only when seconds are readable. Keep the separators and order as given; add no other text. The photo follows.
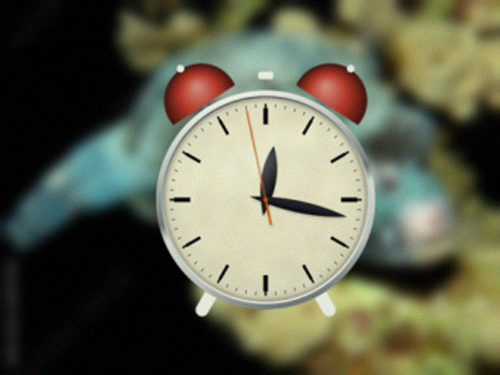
h=12 m=16 s=58
